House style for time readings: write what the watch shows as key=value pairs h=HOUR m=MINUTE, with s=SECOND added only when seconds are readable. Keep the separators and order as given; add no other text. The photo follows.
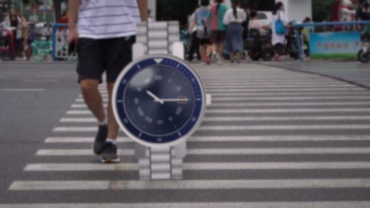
h=10 m=15
